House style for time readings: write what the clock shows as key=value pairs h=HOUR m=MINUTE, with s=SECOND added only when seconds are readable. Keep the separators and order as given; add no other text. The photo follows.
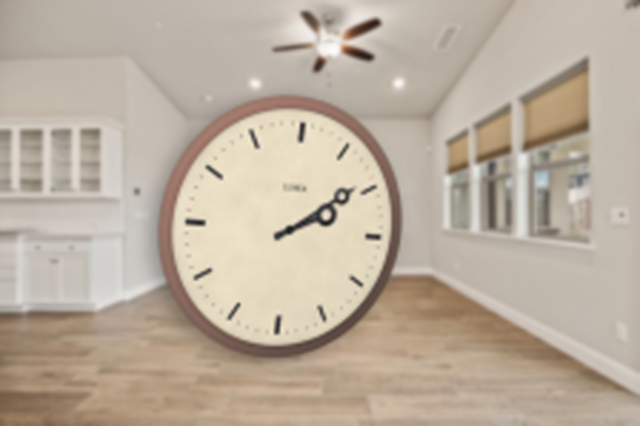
h=2 m=9
